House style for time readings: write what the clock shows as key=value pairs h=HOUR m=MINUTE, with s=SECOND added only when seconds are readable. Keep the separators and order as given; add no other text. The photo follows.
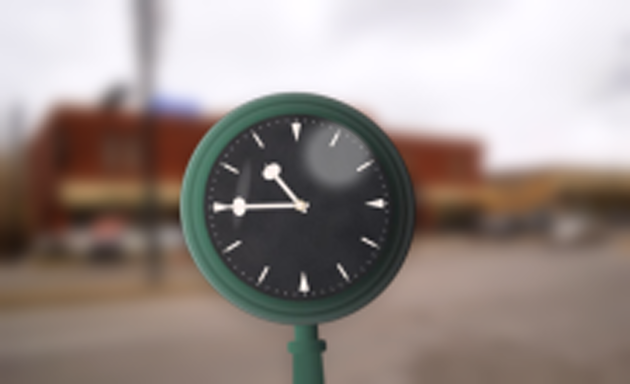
h=10 m=45
